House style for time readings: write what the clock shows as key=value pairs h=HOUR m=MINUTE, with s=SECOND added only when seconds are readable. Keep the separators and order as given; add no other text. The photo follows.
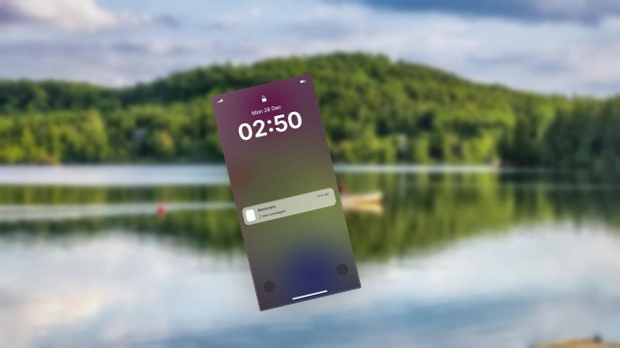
h=2 m=50
